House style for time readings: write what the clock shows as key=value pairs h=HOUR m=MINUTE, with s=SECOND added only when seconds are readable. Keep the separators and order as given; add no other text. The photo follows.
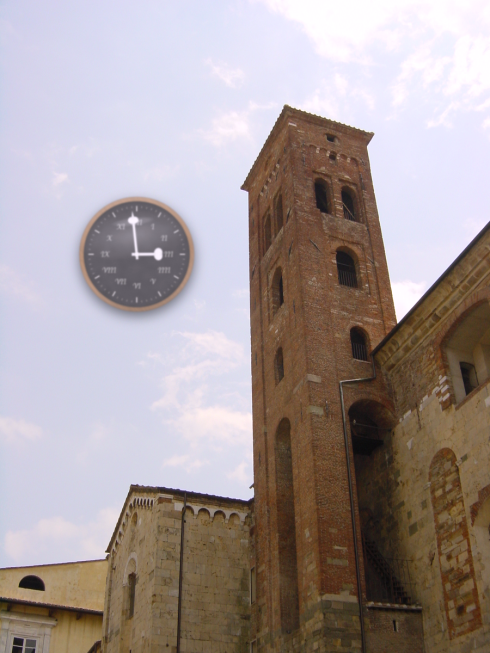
h=2 m=59
